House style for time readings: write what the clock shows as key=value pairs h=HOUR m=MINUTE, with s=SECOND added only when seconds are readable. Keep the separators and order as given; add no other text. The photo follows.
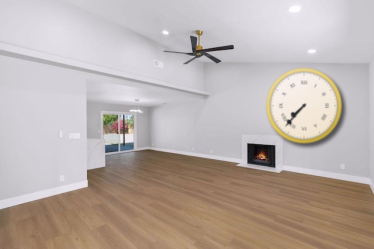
h=7 m=37
